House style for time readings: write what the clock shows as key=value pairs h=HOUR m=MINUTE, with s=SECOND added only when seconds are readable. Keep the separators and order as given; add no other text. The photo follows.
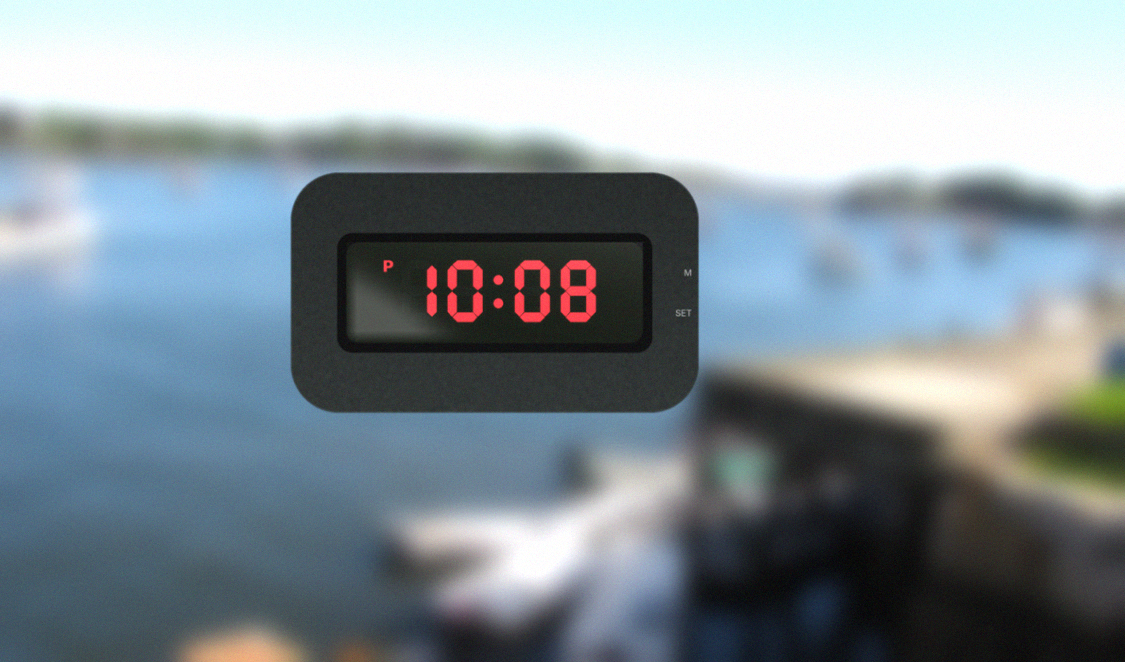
h=10 m=8
